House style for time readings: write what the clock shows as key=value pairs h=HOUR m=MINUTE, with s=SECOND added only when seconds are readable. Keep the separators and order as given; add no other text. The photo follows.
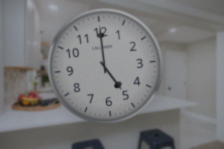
h=5 m=0
